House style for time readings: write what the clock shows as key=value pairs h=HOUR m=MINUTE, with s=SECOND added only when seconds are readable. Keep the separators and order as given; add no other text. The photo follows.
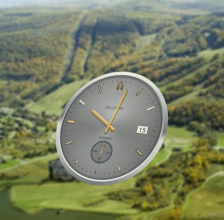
h=10 m=2
